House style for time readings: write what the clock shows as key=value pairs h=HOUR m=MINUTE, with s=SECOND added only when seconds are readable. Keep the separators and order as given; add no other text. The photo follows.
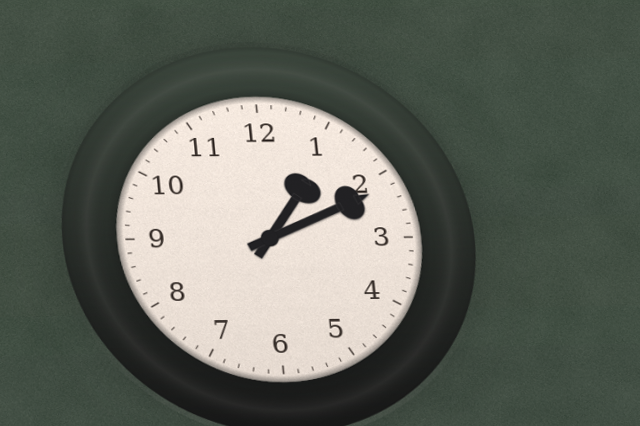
h=1 m=11
